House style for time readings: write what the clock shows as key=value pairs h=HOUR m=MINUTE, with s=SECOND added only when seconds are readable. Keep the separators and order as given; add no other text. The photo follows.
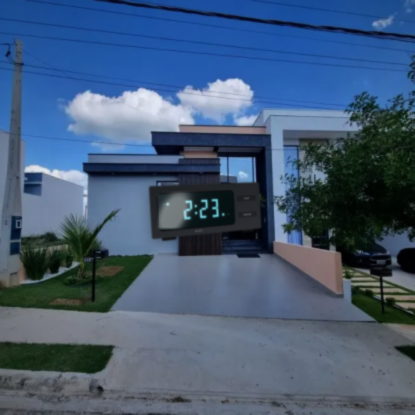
h=2 m=23
